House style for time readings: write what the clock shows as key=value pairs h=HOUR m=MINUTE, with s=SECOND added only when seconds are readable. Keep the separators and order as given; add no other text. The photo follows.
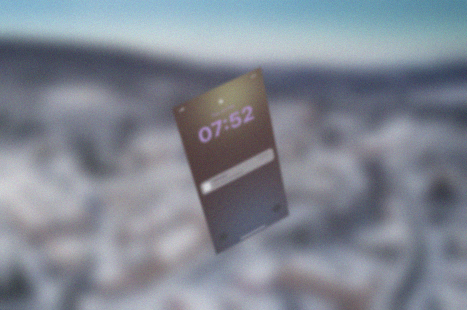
h=7 m=52
